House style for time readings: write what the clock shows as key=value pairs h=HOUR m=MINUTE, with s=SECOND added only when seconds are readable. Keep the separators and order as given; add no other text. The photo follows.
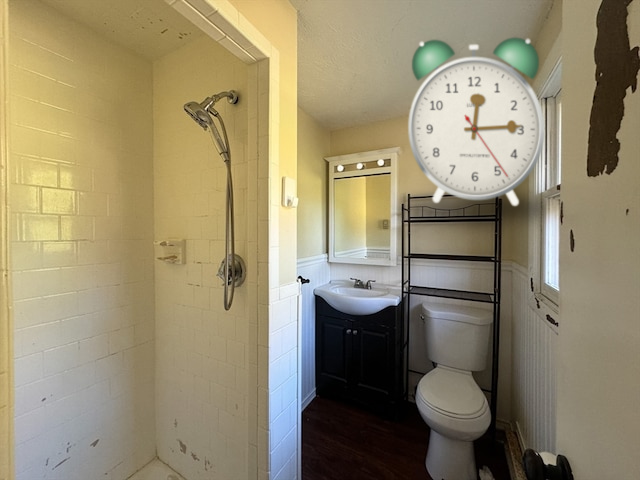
h=12 m=14 s=24
